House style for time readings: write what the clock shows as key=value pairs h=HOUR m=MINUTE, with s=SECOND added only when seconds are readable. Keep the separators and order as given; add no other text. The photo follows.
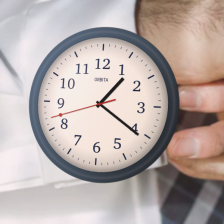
h=1 m=20 s=42
